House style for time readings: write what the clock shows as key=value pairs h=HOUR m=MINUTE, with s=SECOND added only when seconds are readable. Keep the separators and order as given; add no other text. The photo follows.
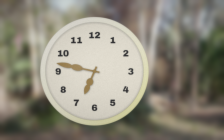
h=6 m=47
